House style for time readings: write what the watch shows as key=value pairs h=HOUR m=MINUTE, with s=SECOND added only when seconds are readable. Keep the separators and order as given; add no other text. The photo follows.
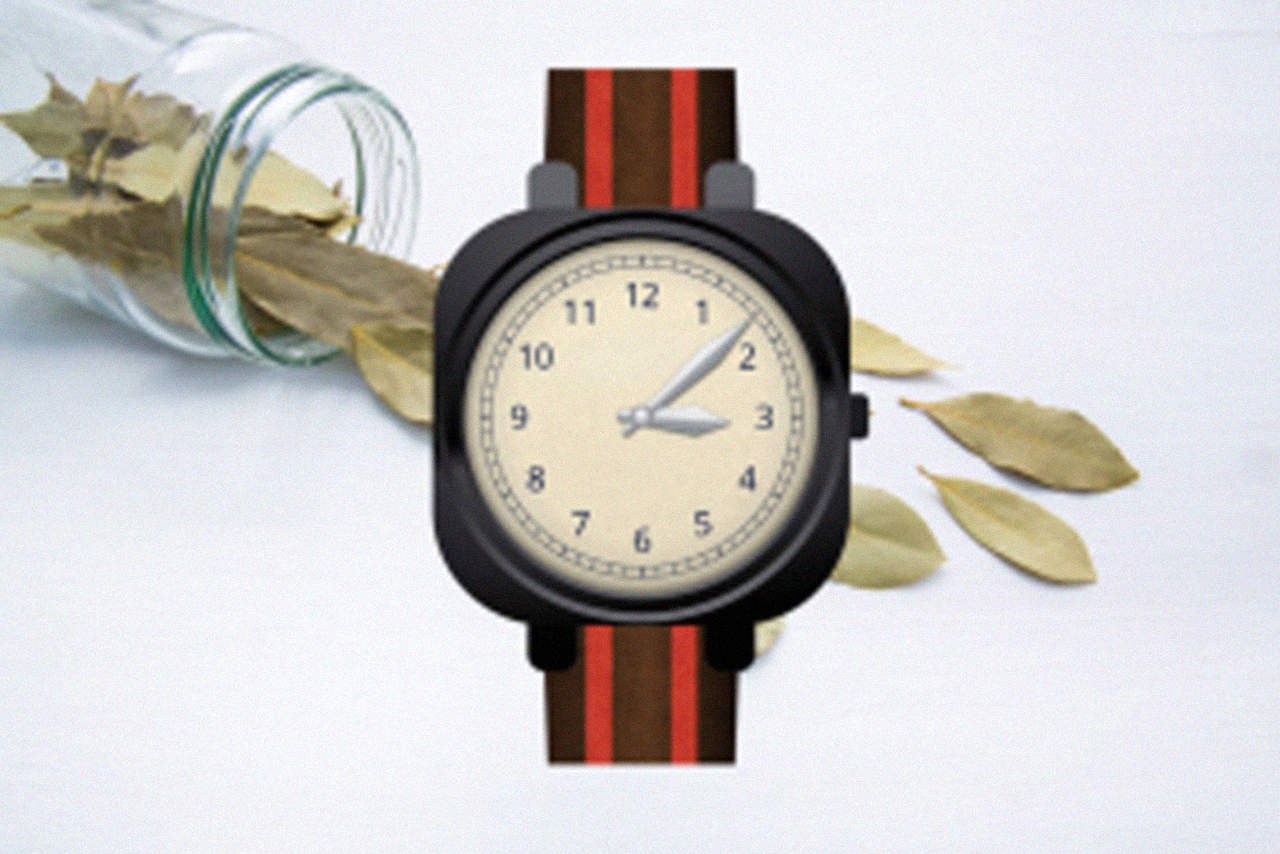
h=3 m=8
